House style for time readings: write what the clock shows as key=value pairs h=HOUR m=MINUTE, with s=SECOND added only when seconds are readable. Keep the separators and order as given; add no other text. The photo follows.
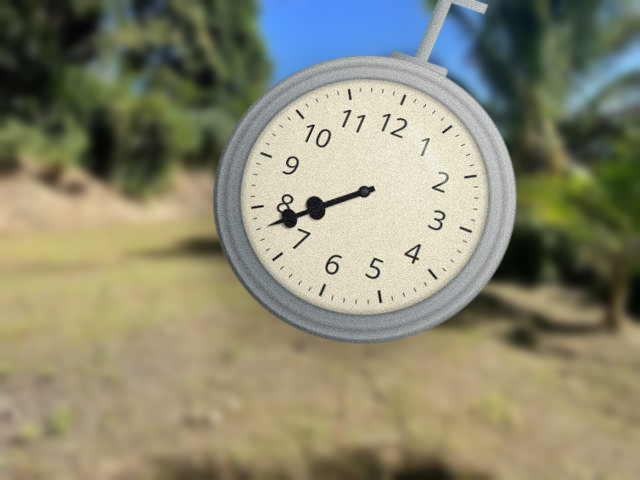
h=7 m=38
